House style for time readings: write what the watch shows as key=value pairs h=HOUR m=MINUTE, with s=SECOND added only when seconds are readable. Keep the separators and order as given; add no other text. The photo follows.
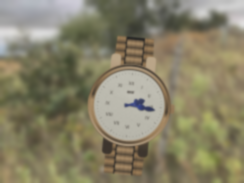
h=2 m=16
